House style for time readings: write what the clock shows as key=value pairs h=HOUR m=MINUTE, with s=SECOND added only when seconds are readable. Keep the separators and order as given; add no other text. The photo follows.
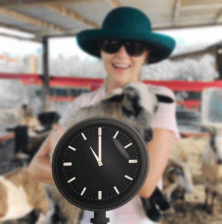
h=11 m=0
